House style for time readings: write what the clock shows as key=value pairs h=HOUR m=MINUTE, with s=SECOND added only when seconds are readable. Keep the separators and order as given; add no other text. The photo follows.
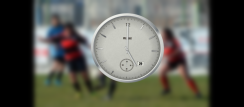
h=5 m=0
